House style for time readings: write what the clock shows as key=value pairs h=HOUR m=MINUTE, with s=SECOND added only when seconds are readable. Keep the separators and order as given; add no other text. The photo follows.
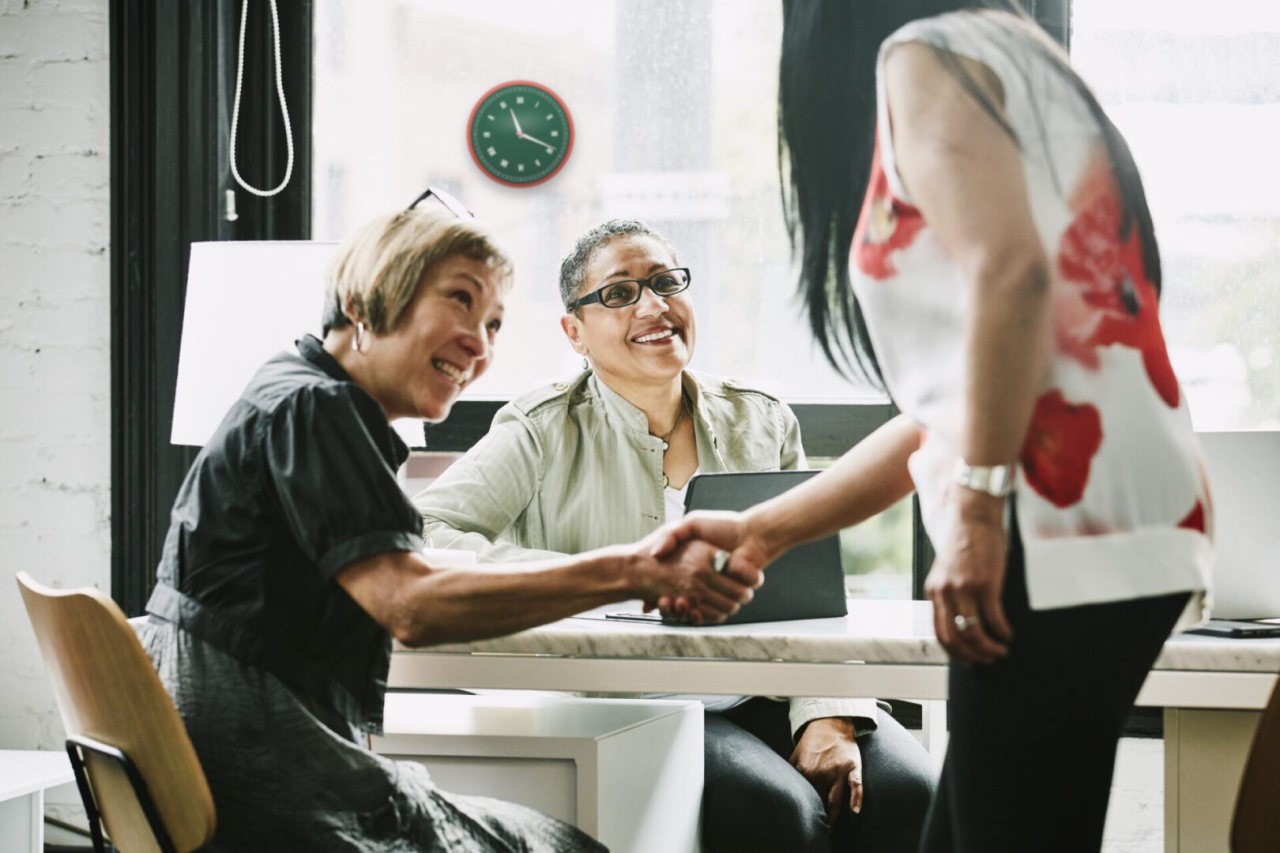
h=11 m=19
